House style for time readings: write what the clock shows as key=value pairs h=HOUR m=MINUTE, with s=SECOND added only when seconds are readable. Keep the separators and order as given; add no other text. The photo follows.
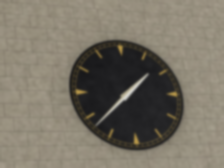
h=1 m=38
